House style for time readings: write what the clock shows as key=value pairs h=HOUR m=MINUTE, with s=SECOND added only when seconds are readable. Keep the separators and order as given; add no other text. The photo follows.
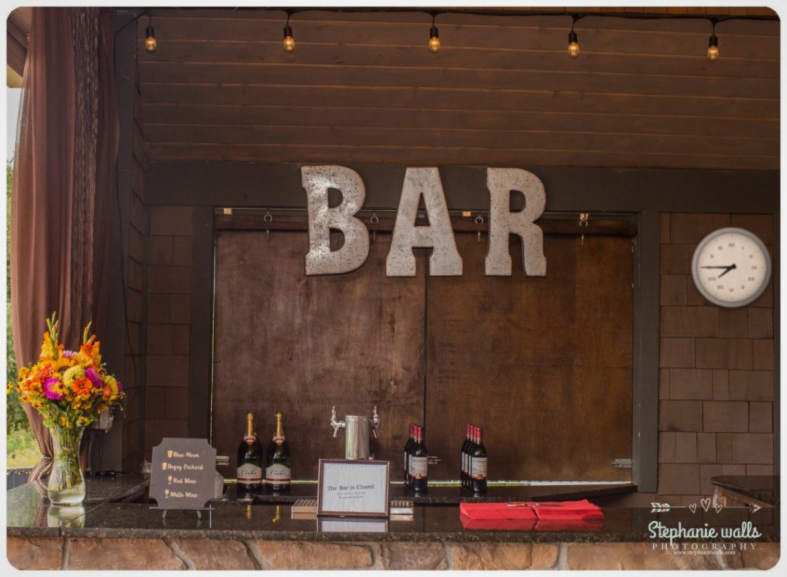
h=7 m=45
